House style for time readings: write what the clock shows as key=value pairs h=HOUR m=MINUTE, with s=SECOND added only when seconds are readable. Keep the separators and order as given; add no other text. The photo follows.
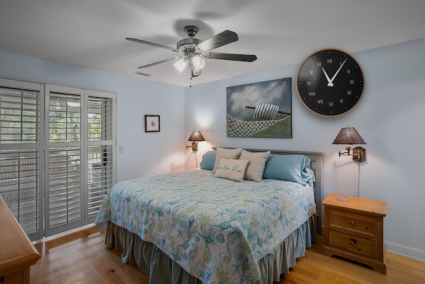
h=11 m=6
